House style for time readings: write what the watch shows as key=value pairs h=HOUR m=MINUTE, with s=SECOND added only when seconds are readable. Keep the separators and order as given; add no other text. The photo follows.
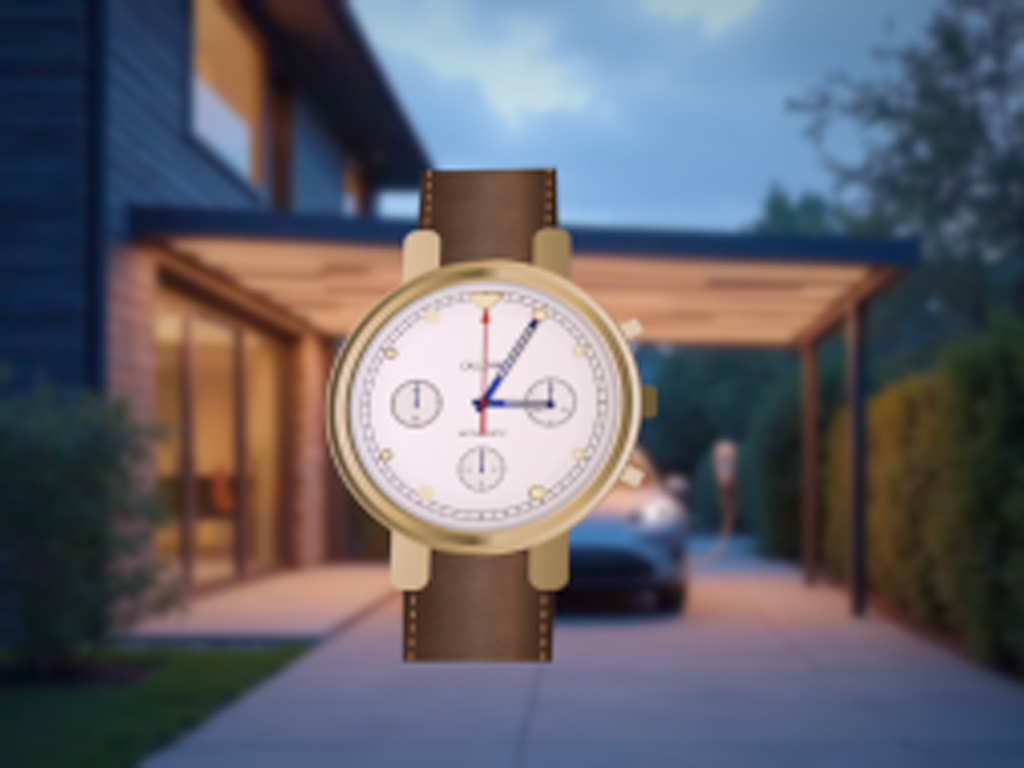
h=3 m=5
